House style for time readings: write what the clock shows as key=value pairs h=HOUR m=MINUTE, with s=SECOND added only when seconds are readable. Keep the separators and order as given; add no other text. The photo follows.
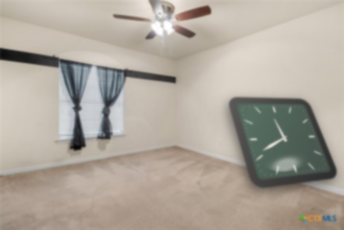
h=11 m=41
